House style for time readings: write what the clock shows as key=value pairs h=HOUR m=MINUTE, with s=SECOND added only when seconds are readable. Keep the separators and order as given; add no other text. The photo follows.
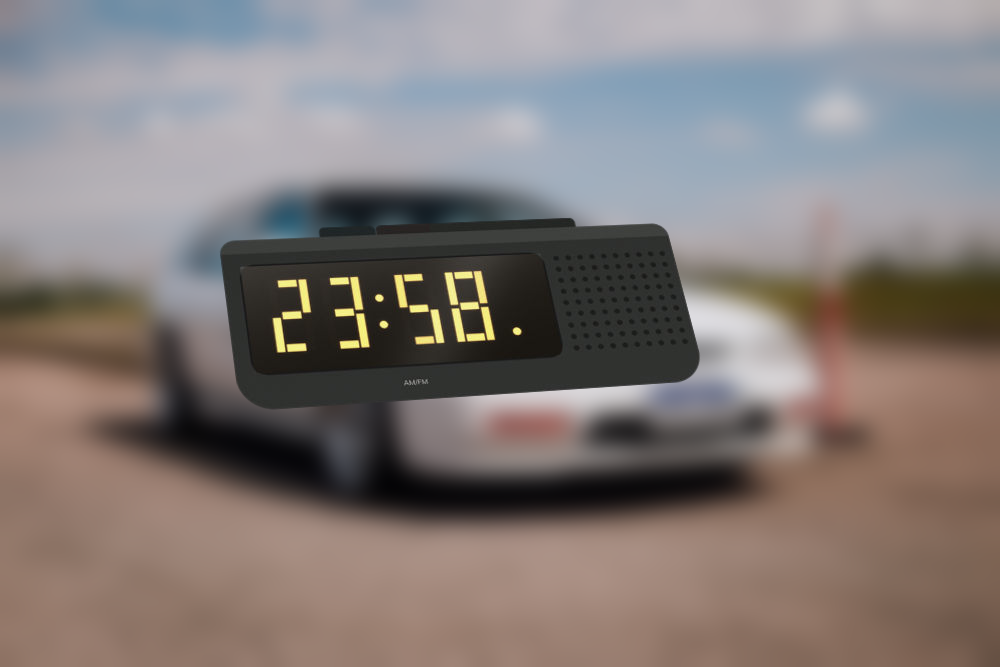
h=23 m=58
